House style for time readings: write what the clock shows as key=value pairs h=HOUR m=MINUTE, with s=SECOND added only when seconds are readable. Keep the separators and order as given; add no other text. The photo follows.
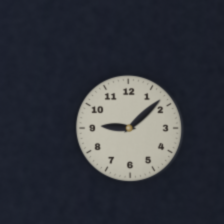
h=9 m=8
